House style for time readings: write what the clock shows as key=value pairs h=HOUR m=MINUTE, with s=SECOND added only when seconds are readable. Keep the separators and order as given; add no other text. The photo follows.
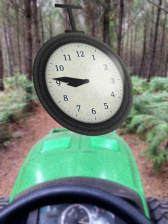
h=8 m=46
